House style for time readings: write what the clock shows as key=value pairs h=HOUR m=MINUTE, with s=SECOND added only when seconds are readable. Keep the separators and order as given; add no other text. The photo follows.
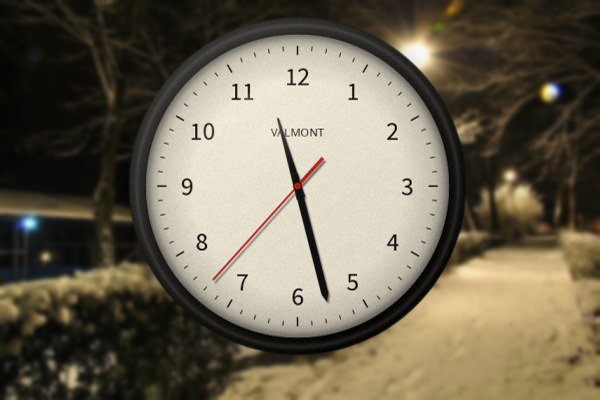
h=11 m=27 s=37
